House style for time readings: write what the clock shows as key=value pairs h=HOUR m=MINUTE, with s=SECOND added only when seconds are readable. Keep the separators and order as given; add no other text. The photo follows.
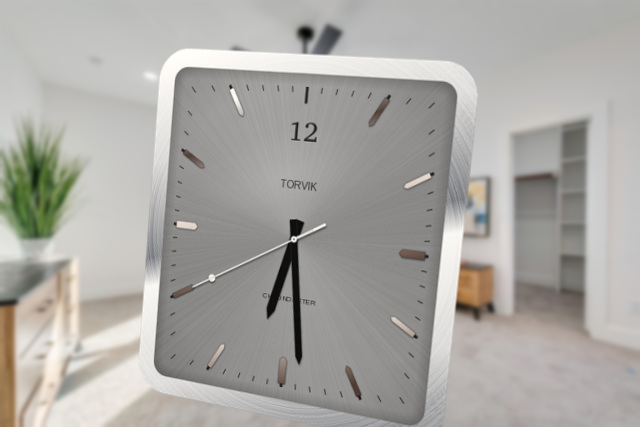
h=6 m=28 s=40
